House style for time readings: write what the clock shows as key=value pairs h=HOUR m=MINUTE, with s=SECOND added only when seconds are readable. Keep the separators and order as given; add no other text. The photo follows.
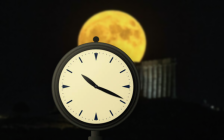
h=10 m=19
